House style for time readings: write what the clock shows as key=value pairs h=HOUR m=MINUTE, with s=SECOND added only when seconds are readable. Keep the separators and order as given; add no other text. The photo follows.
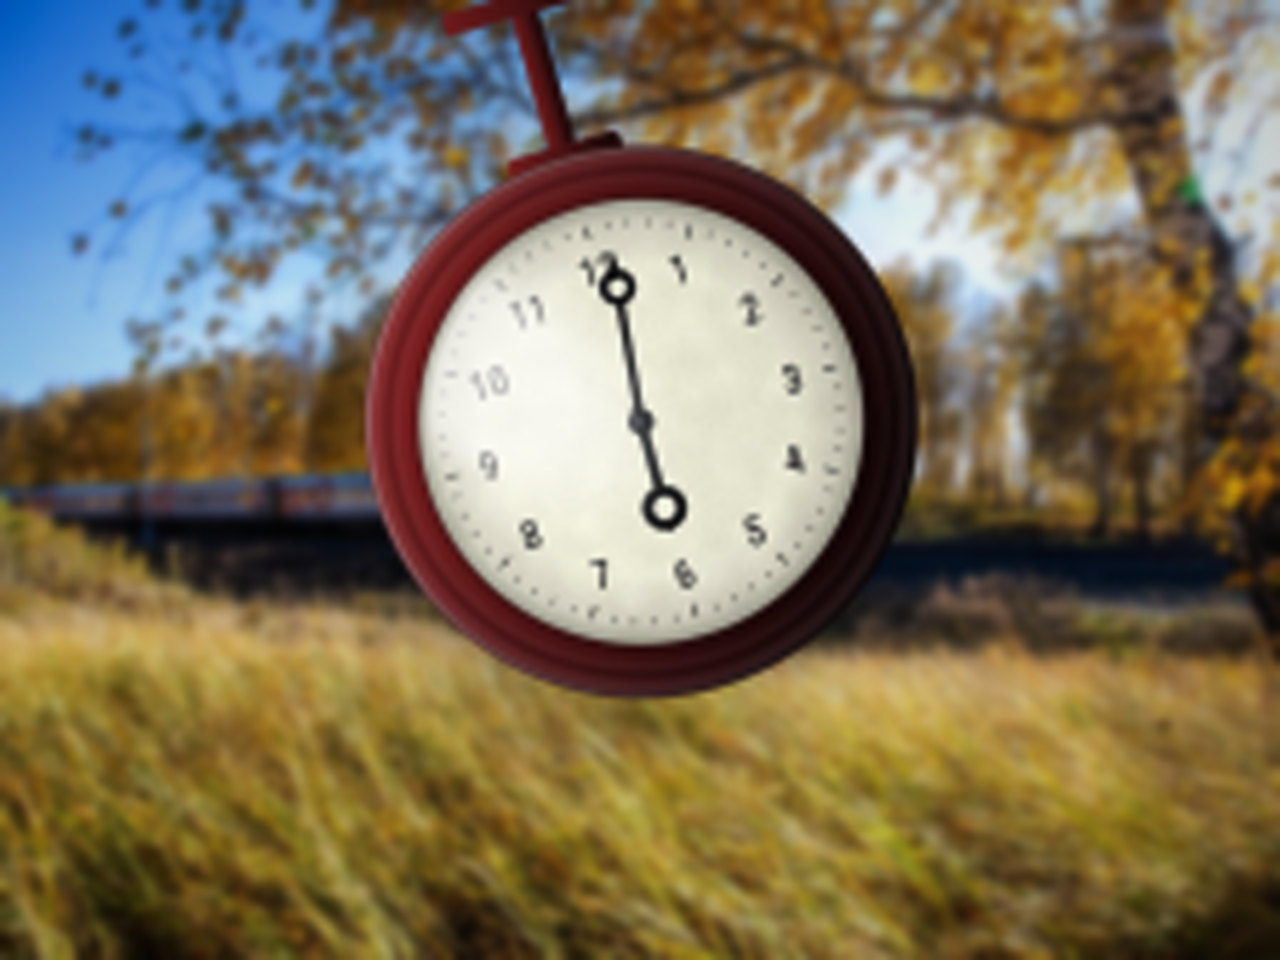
h=6 m=1
